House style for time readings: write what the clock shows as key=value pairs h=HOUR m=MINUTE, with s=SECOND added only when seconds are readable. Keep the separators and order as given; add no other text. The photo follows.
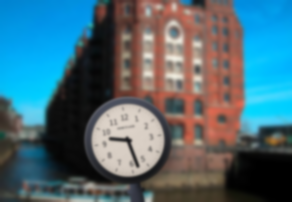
h=9 m=28
